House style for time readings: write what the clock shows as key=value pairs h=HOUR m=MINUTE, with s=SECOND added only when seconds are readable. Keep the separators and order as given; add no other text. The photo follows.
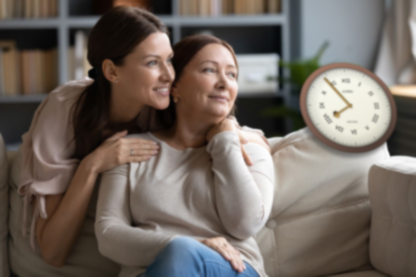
h=7 m=54
